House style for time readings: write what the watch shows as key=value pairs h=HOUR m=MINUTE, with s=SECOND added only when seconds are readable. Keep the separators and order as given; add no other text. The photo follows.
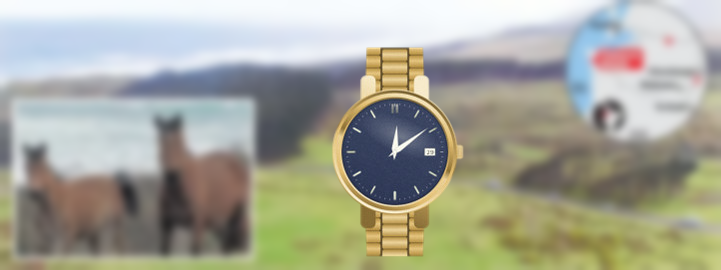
h=12 m=9
